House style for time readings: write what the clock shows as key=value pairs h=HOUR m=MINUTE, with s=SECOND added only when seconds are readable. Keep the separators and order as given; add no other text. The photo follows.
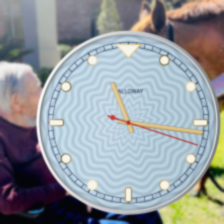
h=11 m=16 s=18
